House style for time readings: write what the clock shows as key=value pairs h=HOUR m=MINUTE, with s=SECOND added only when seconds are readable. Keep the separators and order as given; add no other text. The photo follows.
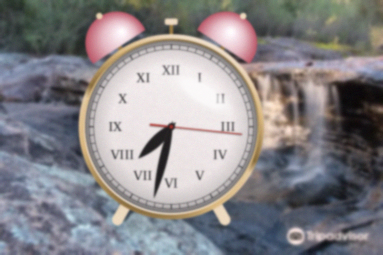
h=7 m=32 s=16
